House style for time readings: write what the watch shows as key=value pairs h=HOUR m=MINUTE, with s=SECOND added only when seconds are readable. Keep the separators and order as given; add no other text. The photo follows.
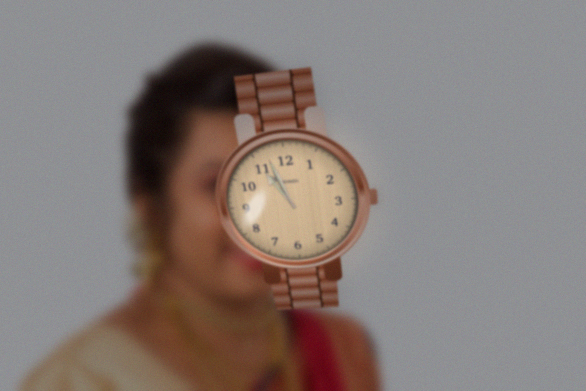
h=10 m=57
